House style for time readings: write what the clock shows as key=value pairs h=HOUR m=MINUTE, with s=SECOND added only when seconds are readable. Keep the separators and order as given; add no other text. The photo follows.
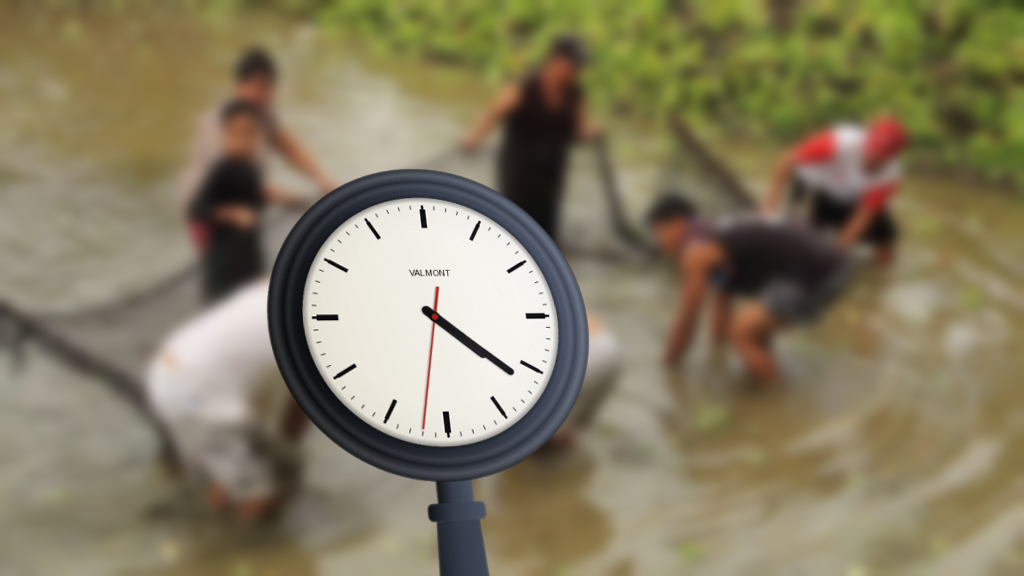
h=4 m=21 s=32
